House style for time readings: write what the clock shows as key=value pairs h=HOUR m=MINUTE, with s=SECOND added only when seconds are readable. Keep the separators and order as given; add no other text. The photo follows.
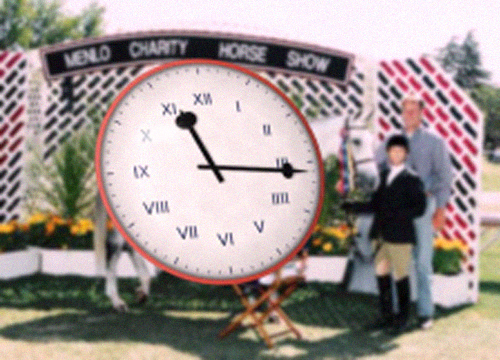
h=11 m=16
